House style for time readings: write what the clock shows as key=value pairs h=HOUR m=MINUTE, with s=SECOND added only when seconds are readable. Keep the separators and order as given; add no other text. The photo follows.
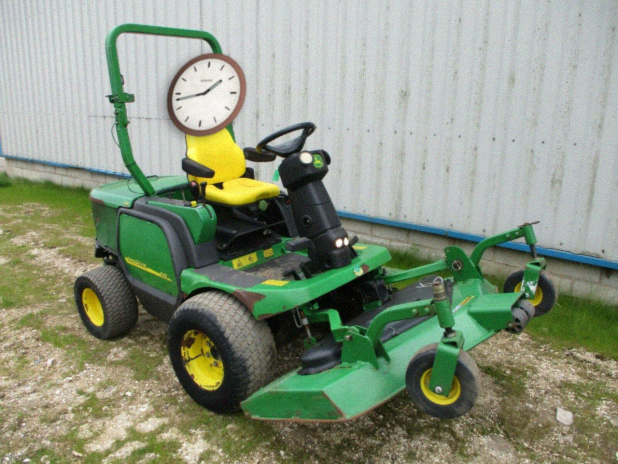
h=1 m=43
